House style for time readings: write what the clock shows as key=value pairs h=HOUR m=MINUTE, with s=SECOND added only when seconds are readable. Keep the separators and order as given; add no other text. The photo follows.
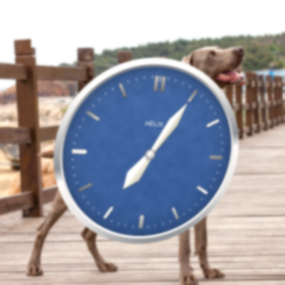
h=7 m=5
